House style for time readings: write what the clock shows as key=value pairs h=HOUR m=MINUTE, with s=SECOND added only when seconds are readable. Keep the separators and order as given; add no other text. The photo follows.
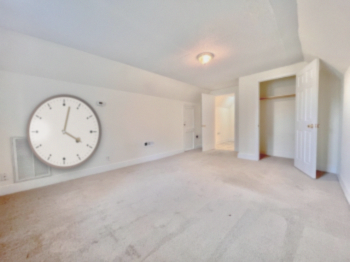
h=4 m=2
